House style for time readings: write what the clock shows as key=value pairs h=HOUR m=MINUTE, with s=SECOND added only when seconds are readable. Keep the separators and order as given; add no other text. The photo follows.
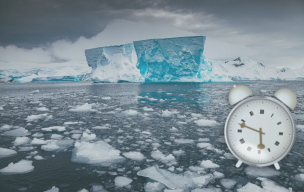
h=5 m=48
